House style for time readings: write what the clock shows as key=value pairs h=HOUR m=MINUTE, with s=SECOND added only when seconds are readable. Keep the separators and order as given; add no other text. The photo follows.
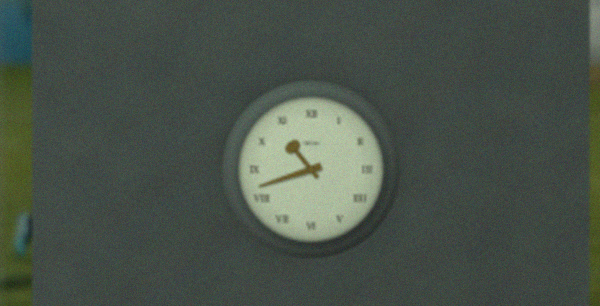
h=10 m=42
